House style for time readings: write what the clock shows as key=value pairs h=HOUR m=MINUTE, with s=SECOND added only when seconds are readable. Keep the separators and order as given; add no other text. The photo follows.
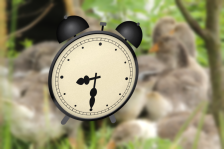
h=8 m=30
